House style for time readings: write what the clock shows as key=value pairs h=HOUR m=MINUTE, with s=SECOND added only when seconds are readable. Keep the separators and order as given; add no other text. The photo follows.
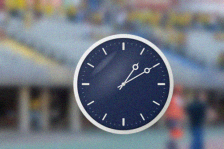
h=1 m=10
